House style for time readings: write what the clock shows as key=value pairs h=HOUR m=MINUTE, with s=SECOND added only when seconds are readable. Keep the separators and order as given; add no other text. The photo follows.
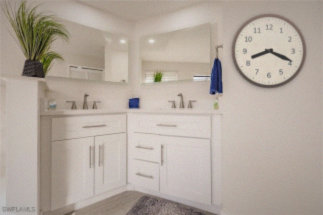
h=8 m=19
